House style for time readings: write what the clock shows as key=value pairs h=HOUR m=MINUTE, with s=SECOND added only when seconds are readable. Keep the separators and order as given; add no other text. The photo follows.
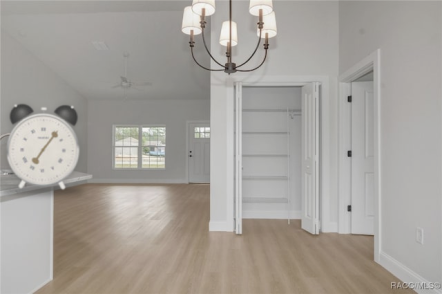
h=7 m=6
